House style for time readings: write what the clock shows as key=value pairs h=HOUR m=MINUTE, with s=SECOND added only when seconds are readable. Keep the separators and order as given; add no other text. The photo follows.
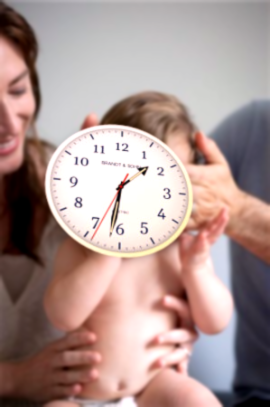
h=1 m=31 s=34
